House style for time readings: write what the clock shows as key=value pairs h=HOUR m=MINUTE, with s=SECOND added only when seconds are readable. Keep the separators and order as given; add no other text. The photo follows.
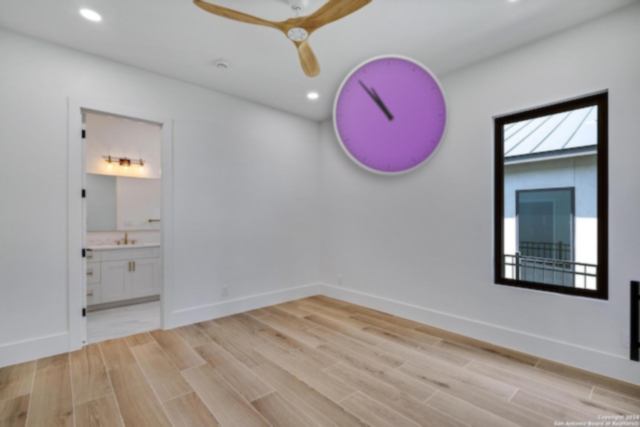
h=10 m=53
